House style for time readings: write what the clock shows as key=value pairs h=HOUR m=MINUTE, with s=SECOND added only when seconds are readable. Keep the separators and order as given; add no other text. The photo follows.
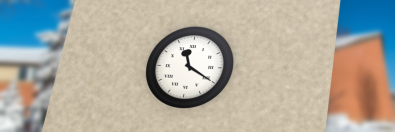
h=11 m=20
